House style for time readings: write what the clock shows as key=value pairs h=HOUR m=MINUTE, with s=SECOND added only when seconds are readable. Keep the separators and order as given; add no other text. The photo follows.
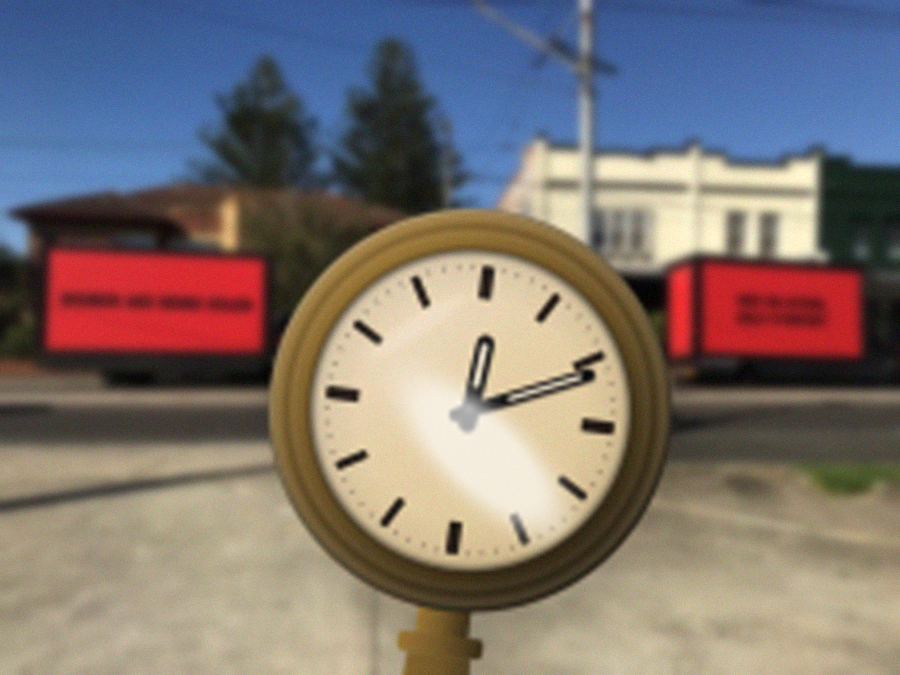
h=12 m=11
